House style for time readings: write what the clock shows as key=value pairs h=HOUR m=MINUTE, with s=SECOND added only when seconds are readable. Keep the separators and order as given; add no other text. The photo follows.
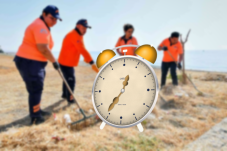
h=12 m=36
